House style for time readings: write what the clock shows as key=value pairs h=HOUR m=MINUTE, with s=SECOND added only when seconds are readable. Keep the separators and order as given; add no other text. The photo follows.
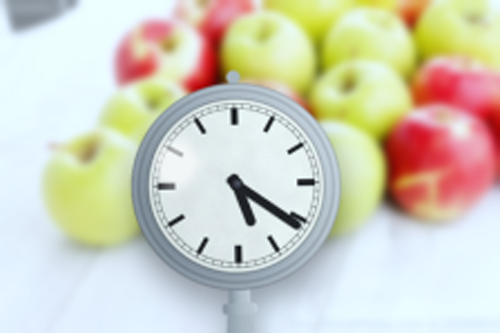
h=5 m=21
